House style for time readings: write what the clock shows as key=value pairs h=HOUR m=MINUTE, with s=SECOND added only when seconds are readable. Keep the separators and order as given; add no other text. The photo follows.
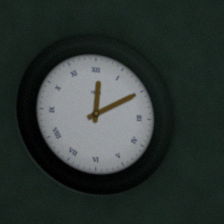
h=12 m=10
